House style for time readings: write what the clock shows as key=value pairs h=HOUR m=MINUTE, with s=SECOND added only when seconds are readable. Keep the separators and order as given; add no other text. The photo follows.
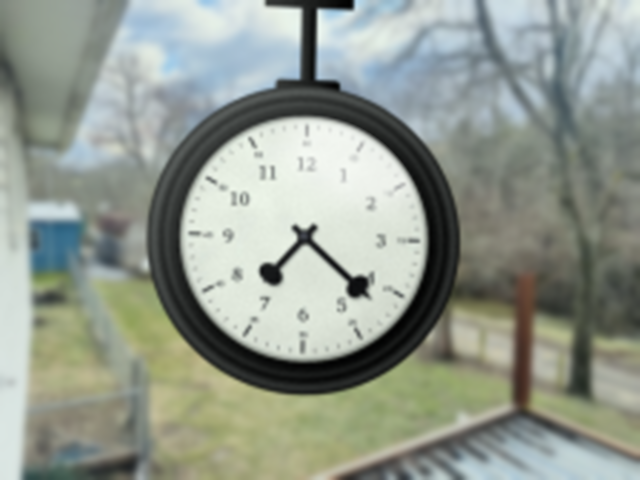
h=7 m=22
